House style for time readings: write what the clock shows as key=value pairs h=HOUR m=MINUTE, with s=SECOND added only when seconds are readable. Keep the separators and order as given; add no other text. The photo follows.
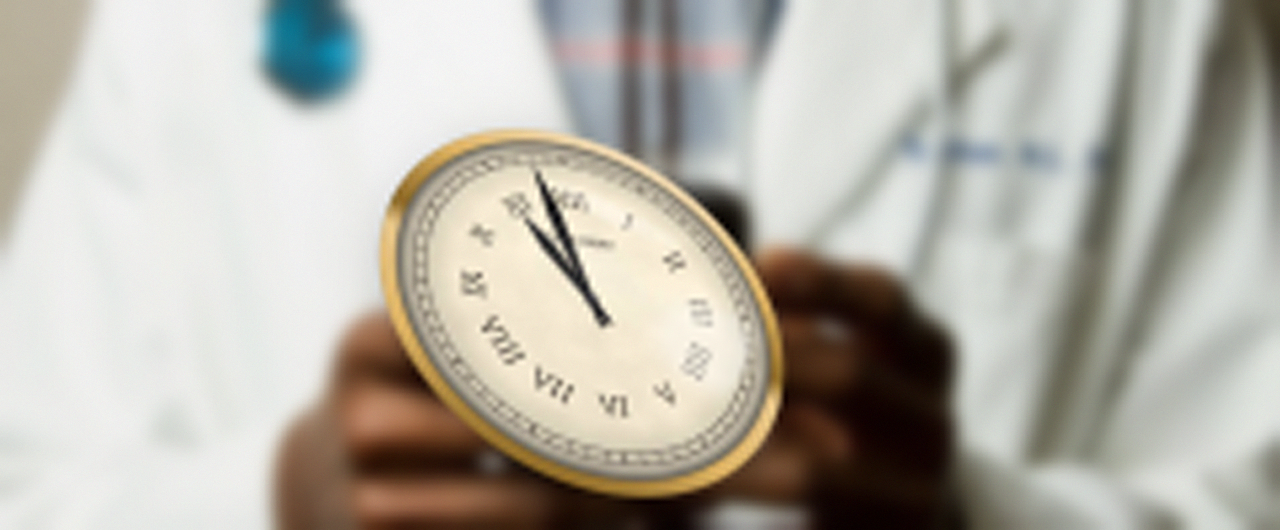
h=10 m=58
